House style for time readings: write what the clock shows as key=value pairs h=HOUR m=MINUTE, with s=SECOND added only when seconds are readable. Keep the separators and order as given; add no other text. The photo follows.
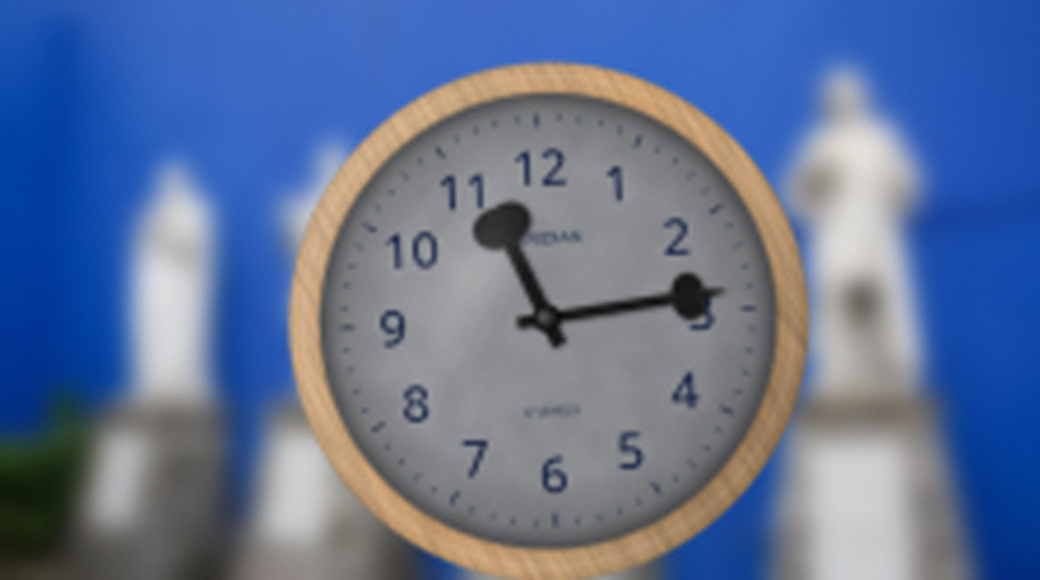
h=11 m=14
